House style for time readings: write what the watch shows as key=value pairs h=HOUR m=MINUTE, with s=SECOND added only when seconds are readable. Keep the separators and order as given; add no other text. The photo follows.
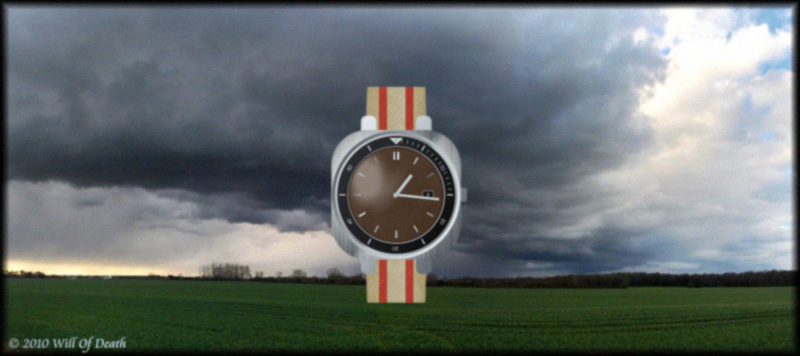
h=1 m=16
